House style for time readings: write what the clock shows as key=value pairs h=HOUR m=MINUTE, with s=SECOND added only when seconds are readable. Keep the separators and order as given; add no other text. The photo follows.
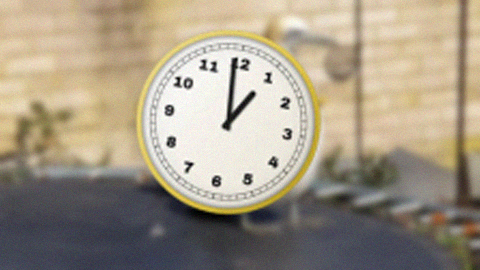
h=12 m=59
